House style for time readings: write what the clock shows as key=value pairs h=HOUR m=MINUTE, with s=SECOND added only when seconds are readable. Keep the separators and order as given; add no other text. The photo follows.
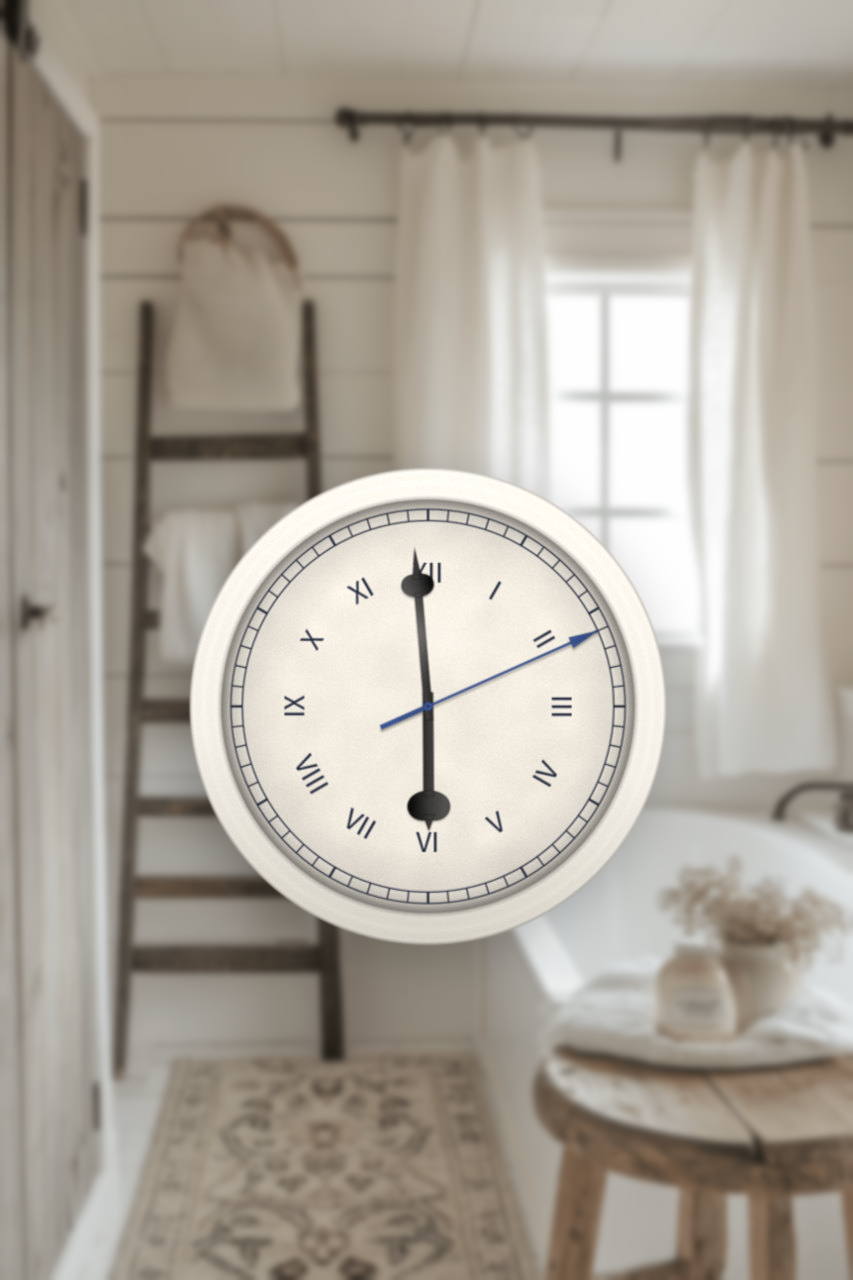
h=5 m=59 s=11
